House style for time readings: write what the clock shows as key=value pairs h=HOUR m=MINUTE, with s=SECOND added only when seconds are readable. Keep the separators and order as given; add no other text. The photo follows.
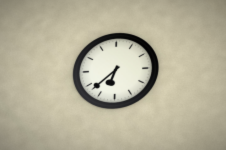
h=6 m=38
